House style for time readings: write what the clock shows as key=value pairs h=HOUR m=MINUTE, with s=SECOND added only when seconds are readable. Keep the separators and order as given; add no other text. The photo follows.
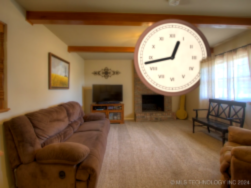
h=12 m=43
